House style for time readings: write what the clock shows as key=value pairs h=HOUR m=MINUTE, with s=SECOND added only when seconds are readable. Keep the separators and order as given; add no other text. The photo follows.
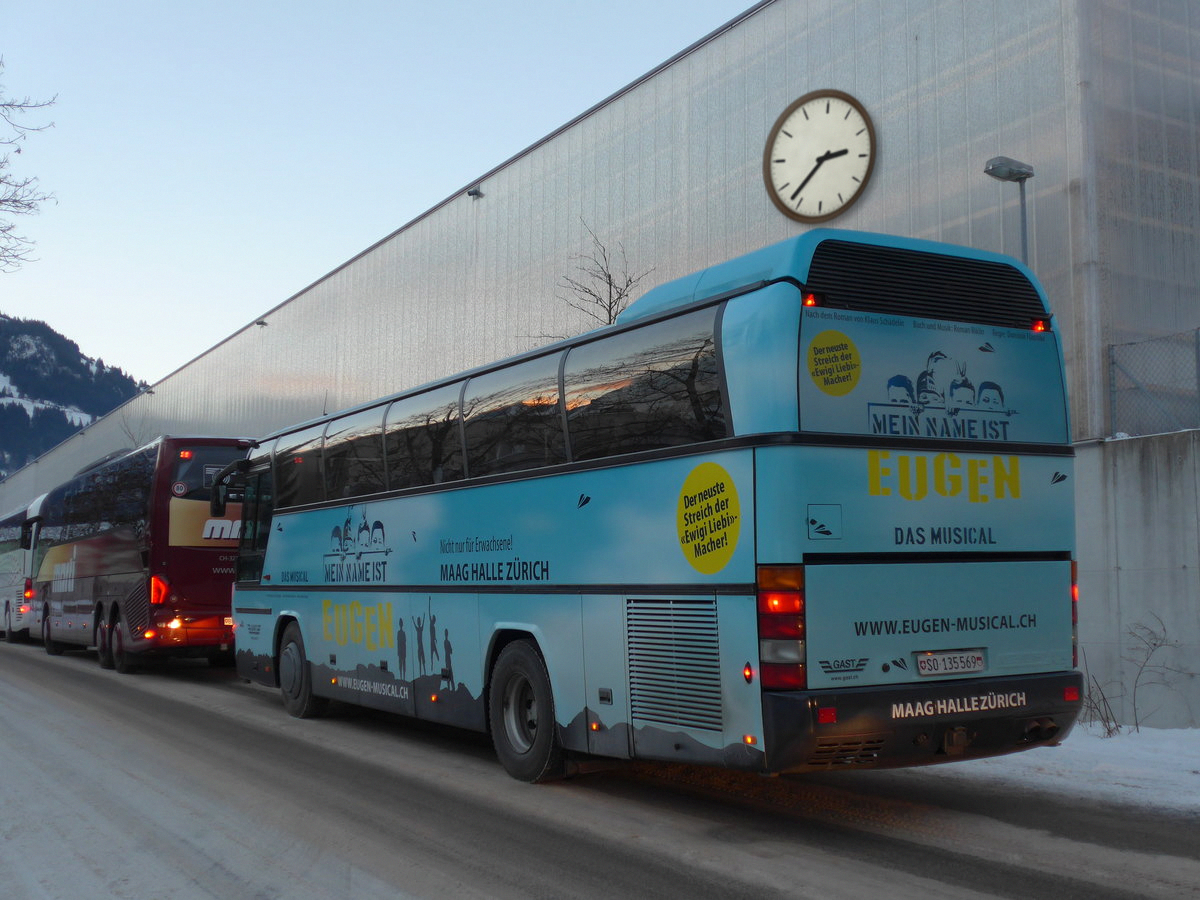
h=2 m=37
